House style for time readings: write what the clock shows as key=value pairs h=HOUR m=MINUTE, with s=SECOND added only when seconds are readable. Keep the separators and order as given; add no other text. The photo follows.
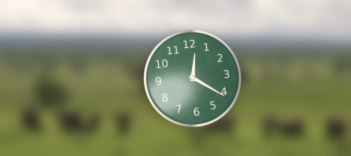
h=12 m=21
